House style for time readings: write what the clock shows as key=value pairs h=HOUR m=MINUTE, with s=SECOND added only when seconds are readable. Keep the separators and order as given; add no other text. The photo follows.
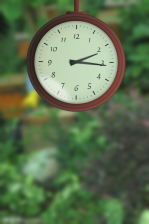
h=2 m=16
